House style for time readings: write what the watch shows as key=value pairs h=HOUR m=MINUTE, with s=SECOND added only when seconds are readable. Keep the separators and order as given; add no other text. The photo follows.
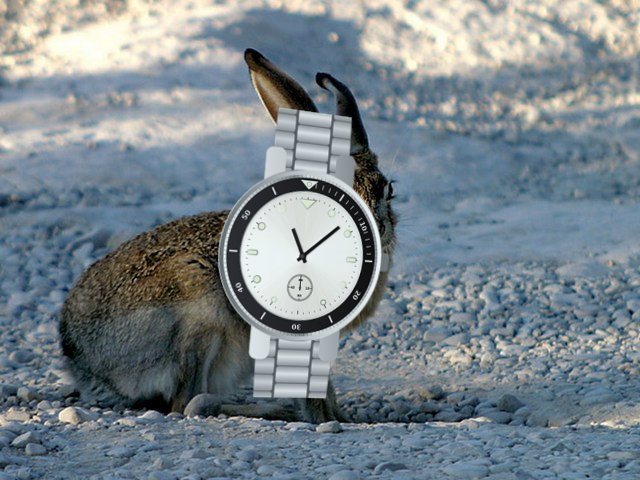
h=11 m=8
